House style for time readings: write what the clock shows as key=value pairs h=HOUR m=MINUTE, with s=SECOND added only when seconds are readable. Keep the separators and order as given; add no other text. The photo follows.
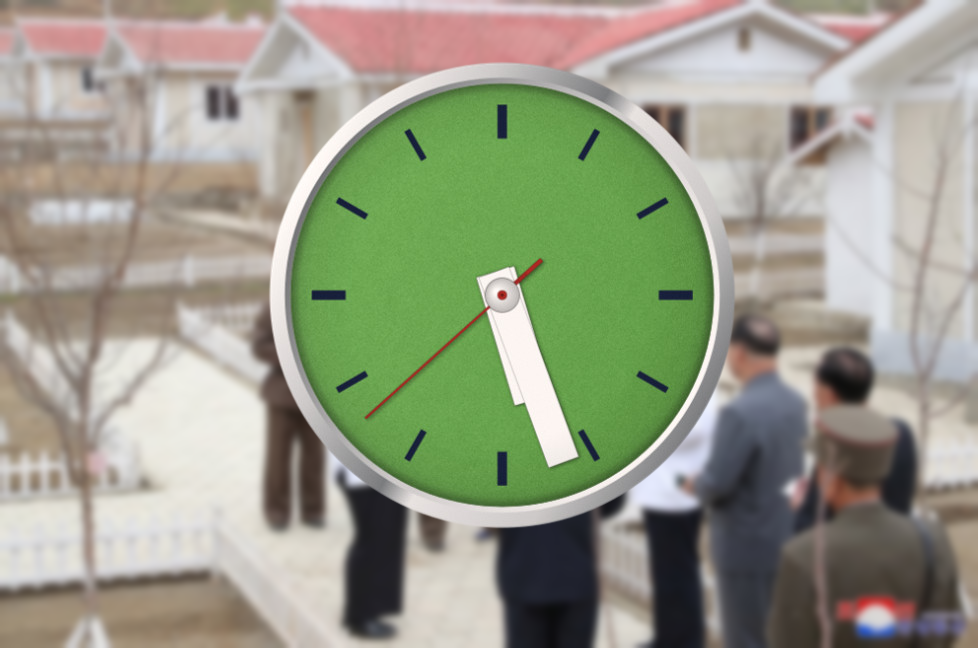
h=5 m=26 s=38
